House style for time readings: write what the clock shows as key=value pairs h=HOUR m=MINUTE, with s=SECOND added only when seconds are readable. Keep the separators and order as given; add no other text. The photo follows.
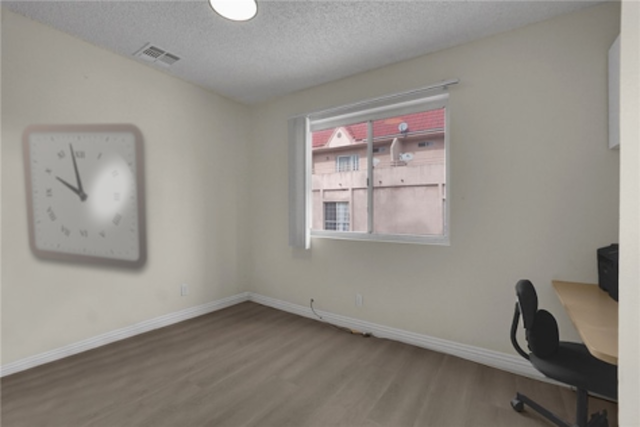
h=9 m=58
